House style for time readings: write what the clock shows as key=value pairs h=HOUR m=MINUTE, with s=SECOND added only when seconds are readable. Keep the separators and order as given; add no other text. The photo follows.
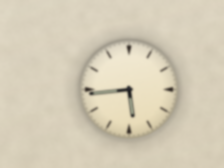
h=5 m=44
